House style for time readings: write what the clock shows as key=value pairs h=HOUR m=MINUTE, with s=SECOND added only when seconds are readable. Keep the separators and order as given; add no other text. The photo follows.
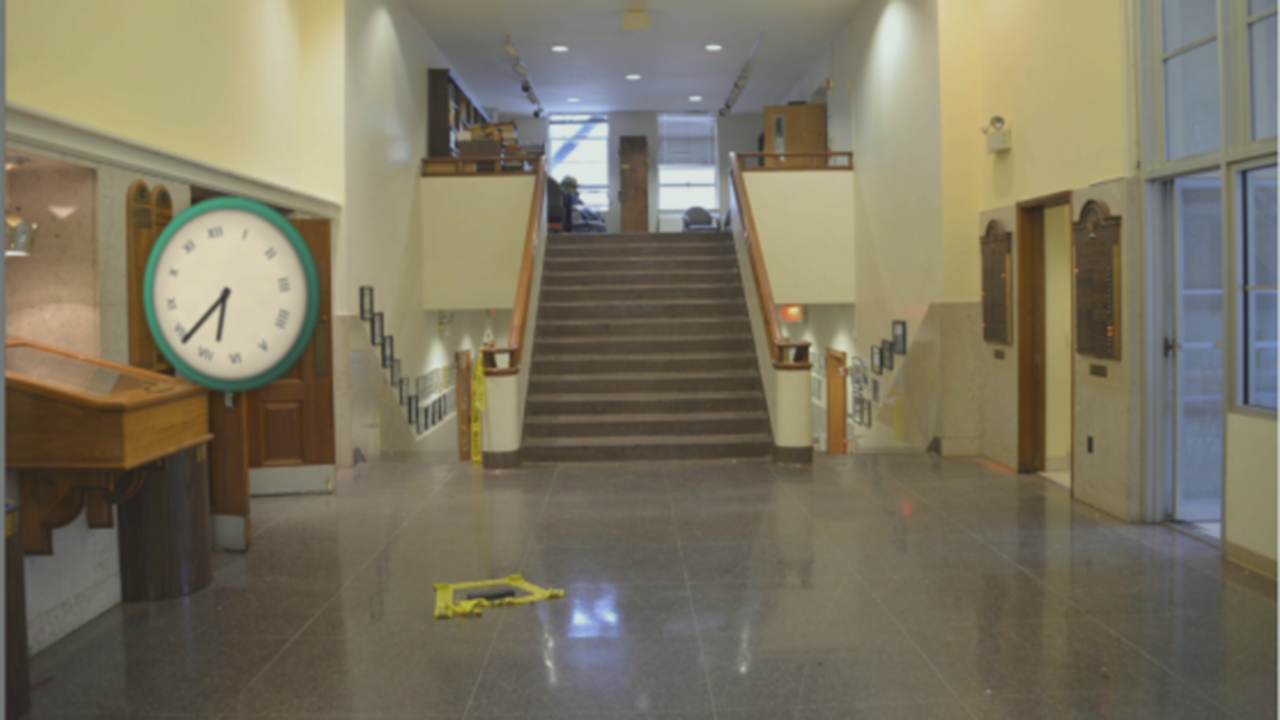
h=6 m=39
